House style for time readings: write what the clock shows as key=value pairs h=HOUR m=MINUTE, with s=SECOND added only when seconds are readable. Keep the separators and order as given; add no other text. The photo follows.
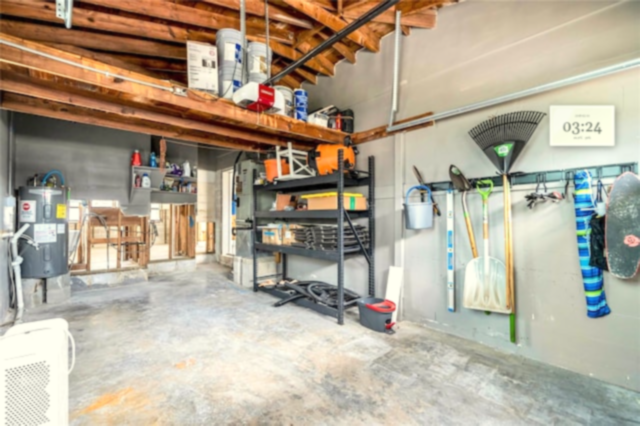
h=3 m=24
